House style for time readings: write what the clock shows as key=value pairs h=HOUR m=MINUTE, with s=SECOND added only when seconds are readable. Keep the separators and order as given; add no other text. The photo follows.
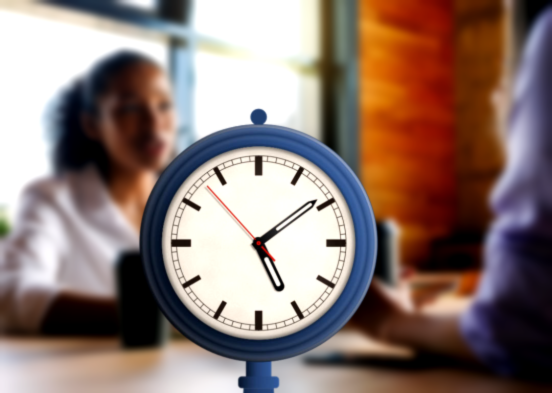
h=5 m=8 s=53
